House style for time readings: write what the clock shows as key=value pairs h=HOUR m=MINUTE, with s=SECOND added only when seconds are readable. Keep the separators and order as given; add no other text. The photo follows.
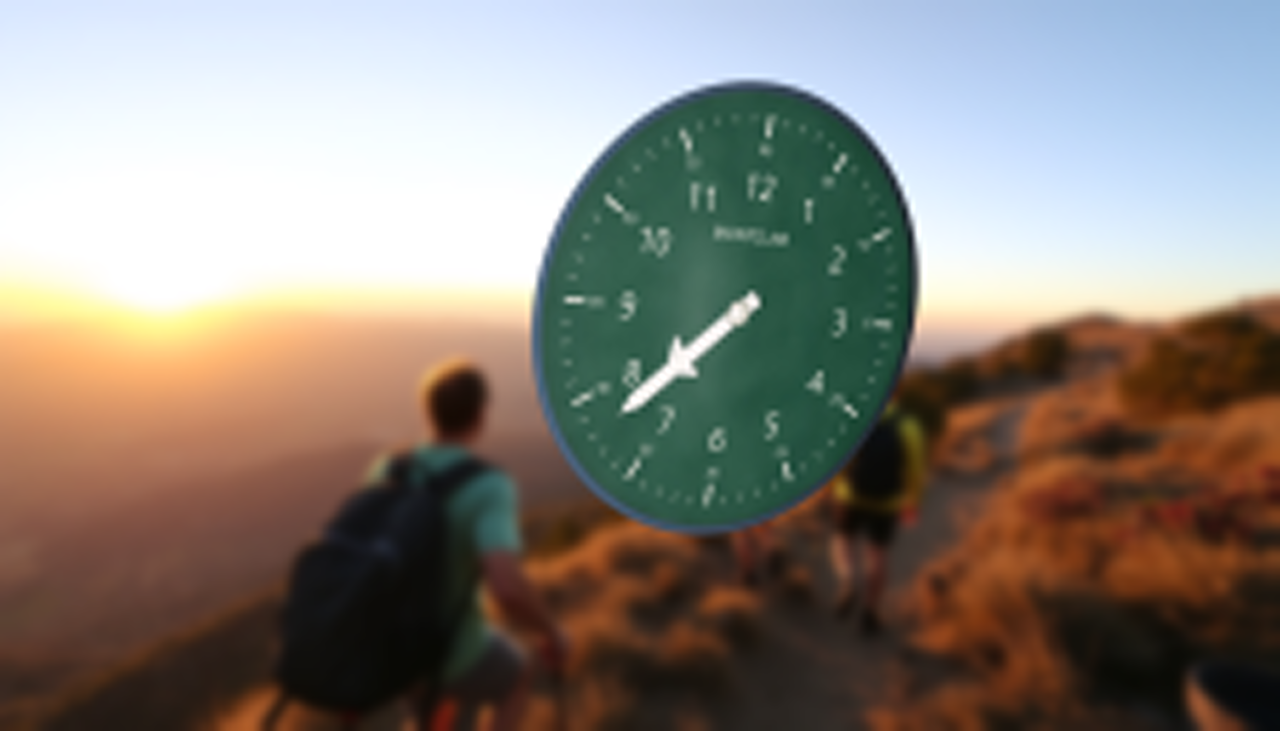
h=7 m=38
